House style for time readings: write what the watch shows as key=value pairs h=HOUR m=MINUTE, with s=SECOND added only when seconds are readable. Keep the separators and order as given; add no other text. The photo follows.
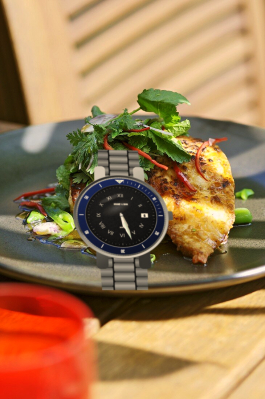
h=5 m=27
